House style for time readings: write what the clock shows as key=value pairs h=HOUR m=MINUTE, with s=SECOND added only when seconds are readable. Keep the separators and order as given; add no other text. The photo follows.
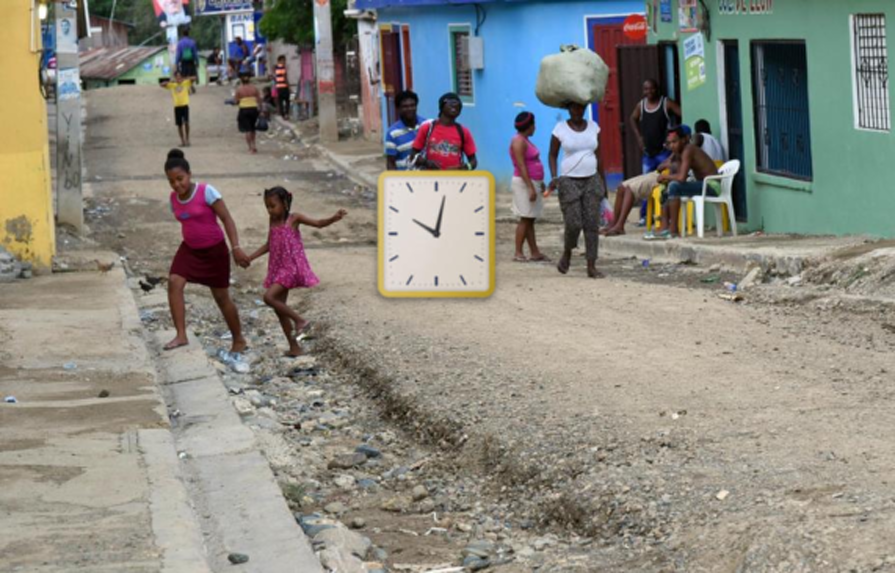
h=10 m=2
